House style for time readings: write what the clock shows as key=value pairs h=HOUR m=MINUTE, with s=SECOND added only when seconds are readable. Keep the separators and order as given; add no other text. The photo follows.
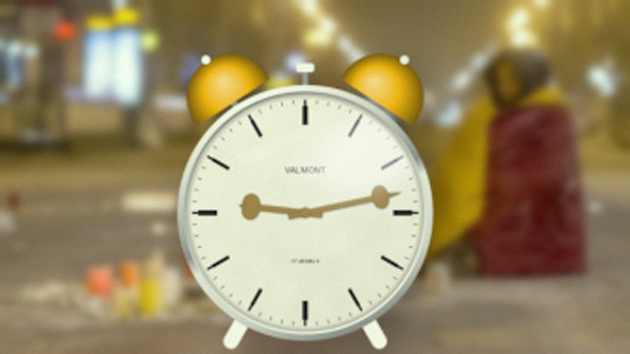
h=9 m=13
